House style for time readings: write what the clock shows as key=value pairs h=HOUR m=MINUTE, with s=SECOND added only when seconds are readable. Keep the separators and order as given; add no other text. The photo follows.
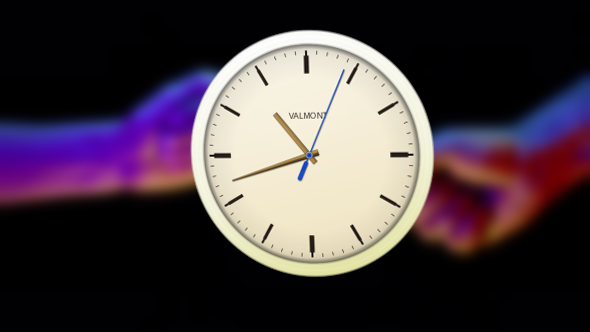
h=10 m=42 s=4
